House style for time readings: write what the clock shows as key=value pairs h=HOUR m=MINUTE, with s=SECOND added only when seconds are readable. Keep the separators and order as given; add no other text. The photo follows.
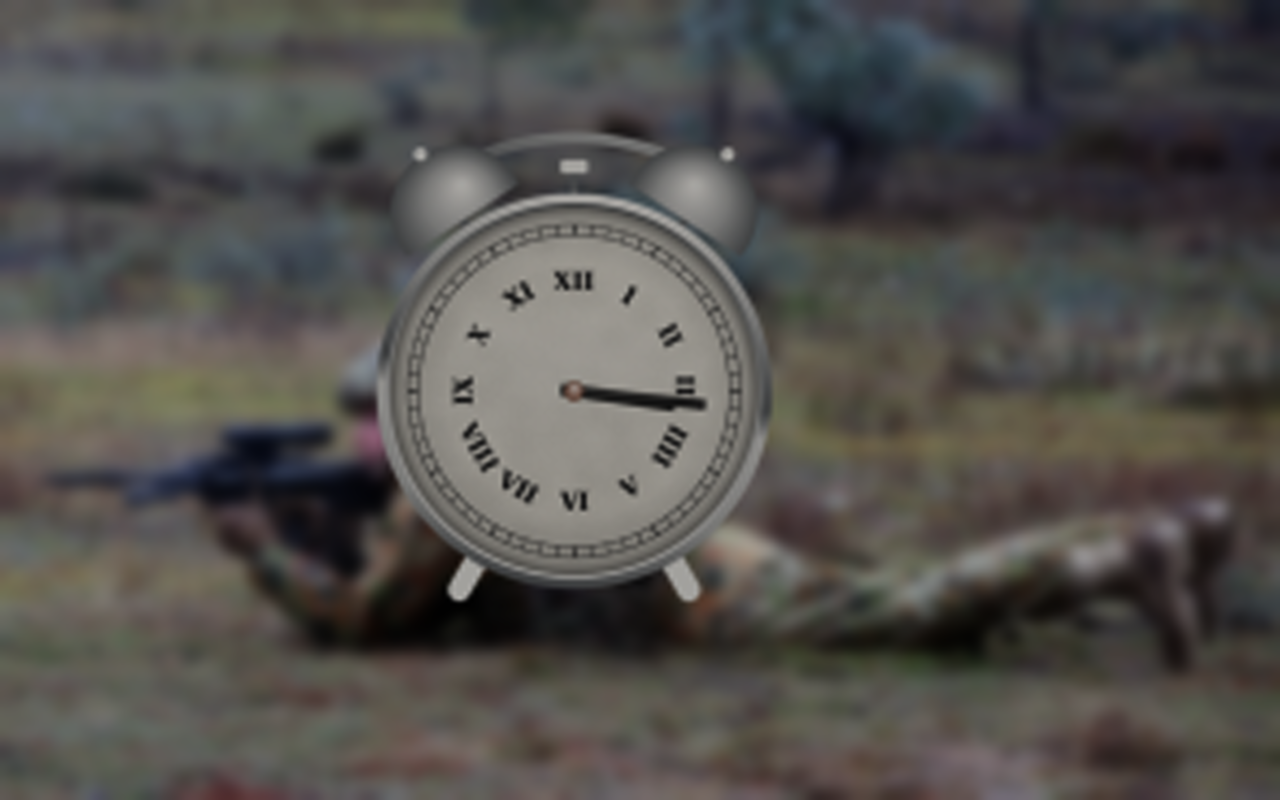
h=3 m=16
